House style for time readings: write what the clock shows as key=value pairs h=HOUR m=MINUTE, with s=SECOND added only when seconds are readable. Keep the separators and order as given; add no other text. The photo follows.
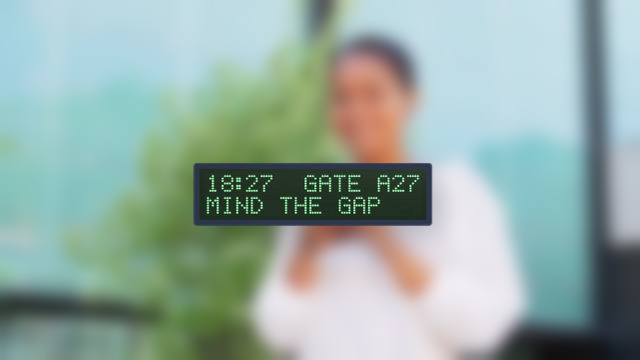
h=18 m=27
